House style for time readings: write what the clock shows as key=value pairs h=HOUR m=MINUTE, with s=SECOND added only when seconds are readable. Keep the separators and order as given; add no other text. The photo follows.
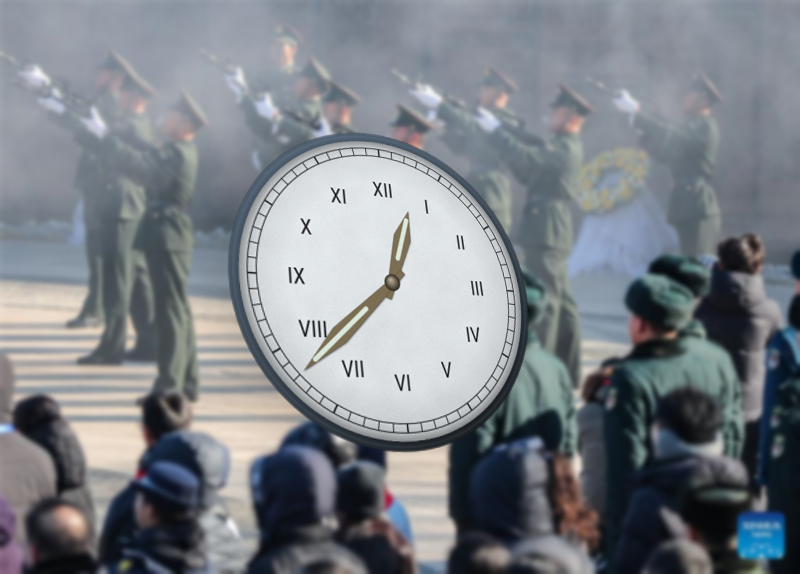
h=12 m=38
